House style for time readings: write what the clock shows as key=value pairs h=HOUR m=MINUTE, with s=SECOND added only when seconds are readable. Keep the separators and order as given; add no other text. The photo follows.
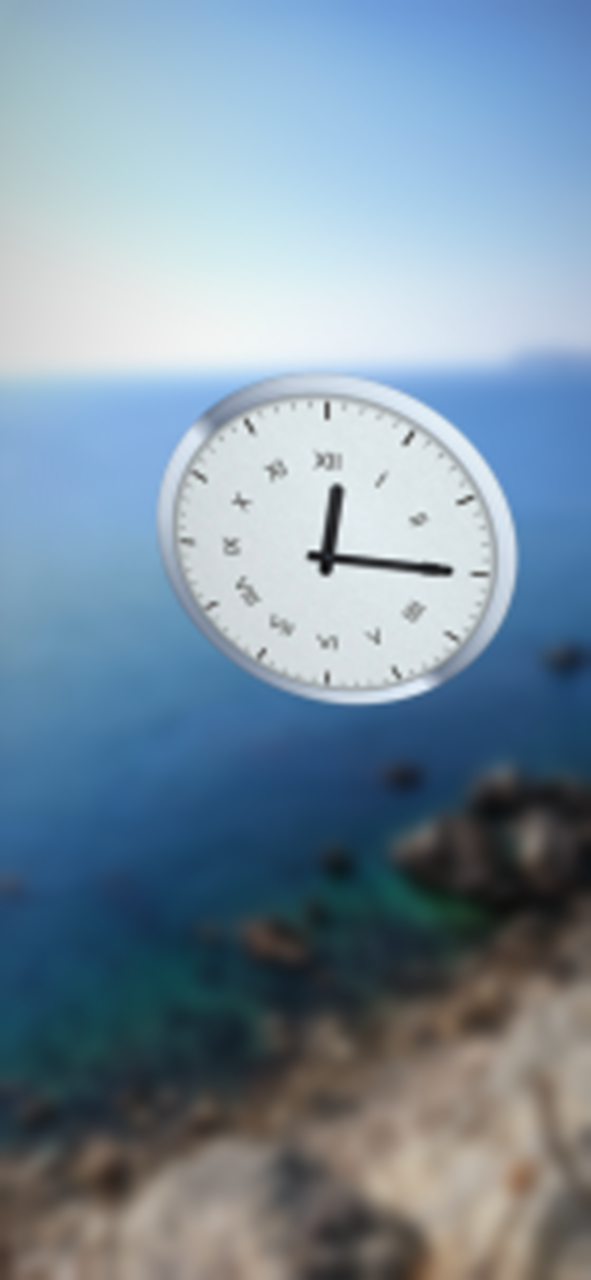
h=12 m=15
